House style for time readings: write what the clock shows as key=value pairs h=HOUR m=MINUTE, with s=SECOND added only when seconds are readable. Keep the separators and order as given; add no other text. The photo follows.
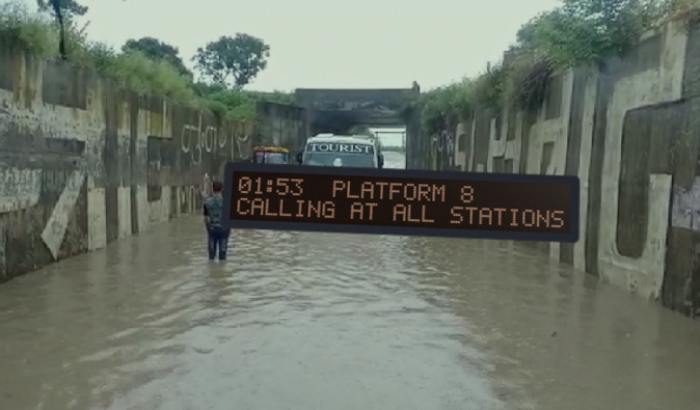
h=1 m=53
